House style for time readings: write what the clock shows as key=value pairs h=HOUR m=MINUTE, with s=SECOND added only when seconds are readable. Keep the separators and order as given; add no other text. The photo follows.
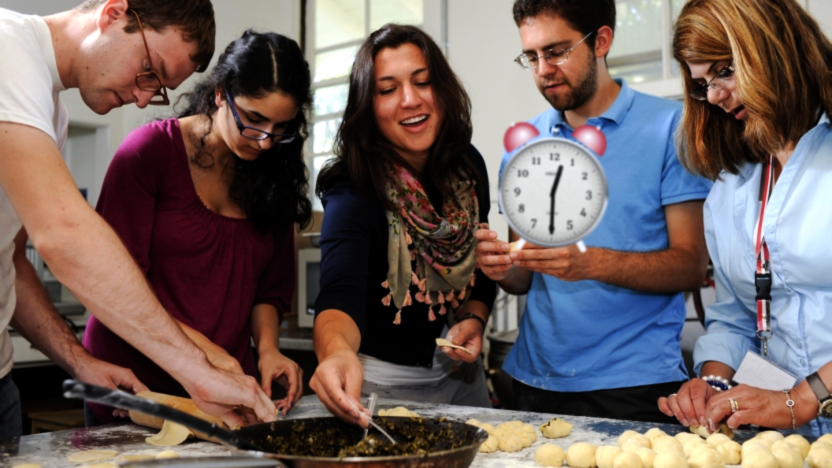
h=12 m=30
